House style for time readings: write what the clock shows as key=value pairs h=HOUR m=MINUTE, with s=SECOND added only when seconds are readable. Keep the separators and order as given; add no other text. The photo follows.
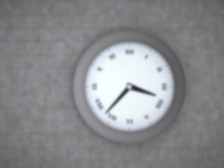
h=3 m=37
